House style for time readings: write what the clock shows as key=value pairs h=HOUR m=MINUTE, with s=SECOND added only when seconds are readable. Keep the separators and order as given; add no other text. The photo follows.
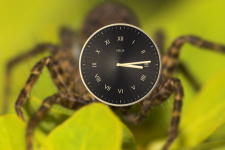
h=3 m=14
